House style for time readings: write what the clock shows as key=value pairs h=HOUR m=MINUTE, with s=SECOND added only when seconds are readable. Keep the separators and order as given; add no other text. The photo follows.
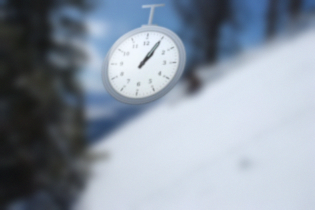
h=1 m=5
